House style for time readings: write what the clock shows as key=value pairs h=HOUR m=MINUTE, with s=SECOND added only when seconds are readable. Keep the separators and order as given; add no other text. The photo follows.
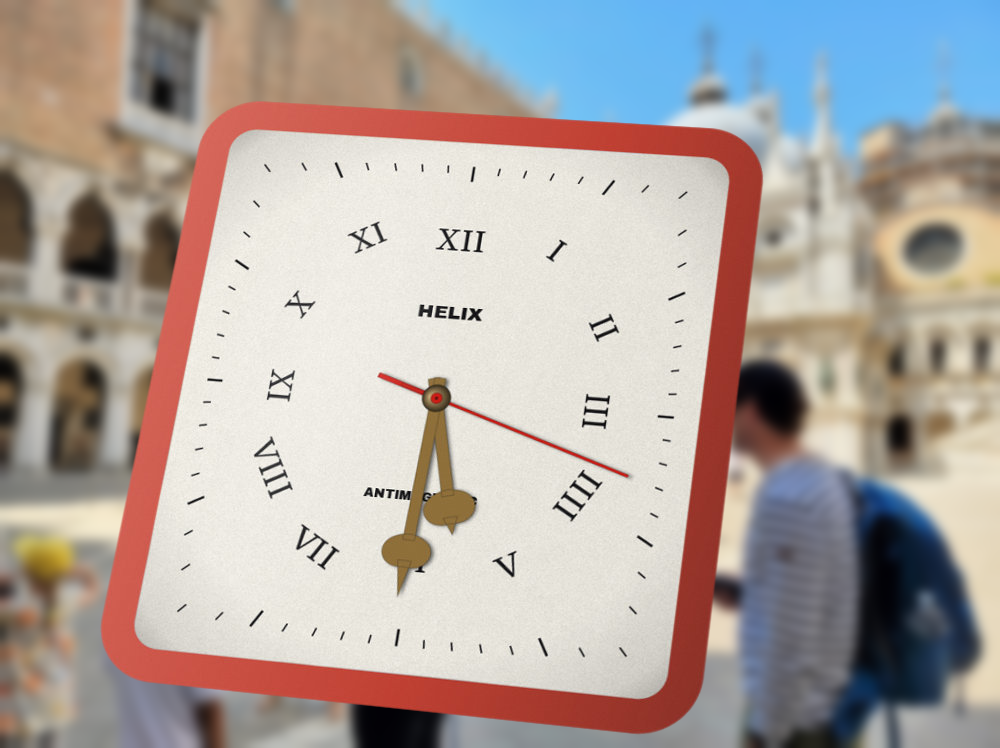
h=5 m=30 s=18
